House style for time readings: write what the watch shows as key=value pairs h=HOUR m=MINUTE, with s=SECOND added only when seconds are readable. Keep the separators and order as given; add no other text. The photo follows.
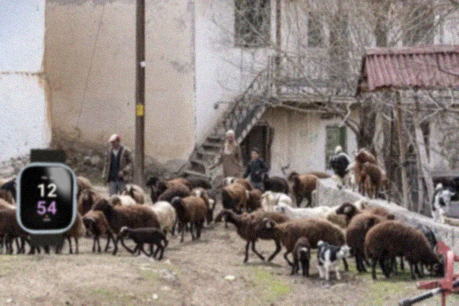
h=12 m=54
